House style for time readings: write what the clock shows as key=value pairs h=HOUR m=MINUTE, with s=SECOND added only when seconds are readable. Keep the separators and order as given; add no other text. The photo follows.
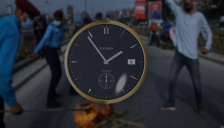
h=1 m=54
